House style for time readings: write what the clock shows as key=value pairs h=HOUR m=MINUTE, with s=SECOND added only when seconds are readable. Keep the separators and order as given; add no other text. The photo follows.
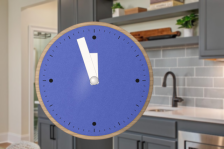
h=11 m=57
